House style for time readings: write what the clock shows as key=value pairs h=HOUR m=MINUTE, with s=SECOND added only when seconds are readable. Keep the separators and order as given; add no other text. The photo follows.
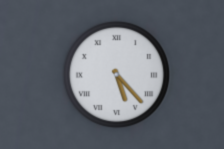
h=5 m=23
